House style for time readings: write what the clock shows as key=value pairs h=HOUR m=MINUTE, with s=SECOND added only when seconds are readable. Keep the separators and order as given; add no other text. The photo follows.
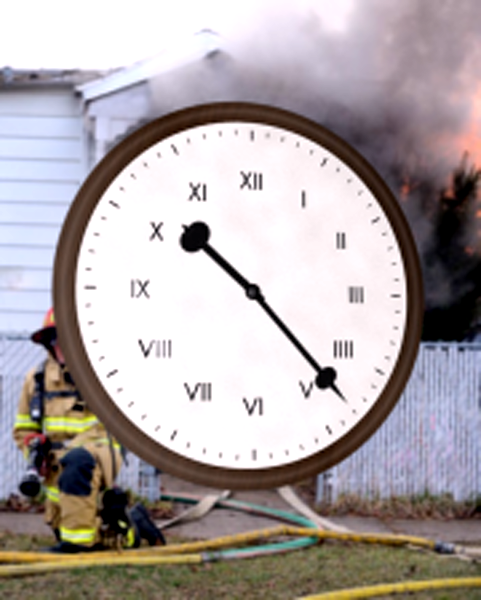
h=10 m=23
